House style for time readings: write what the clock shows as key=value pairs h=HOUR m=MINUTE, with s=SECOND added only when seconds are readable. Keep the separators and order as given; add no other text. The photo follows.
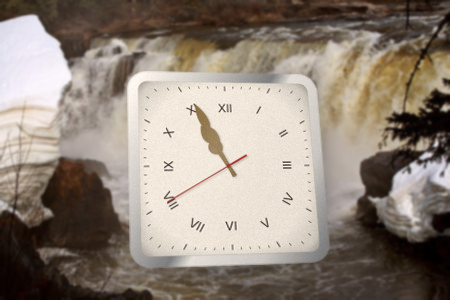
h=10 m=55 s=40
